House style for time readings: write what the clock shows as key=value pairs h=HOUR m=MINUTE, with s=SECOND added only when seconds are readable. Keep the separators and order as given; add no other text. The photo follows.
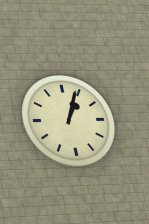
h=1 m=4
